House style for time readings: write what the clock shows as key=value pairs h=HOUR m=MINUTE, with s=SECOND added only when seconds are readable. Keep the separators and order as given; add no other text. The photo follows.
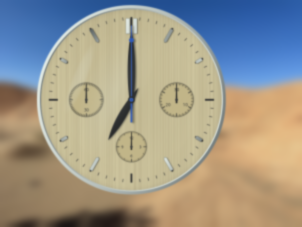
h=7 m=0
